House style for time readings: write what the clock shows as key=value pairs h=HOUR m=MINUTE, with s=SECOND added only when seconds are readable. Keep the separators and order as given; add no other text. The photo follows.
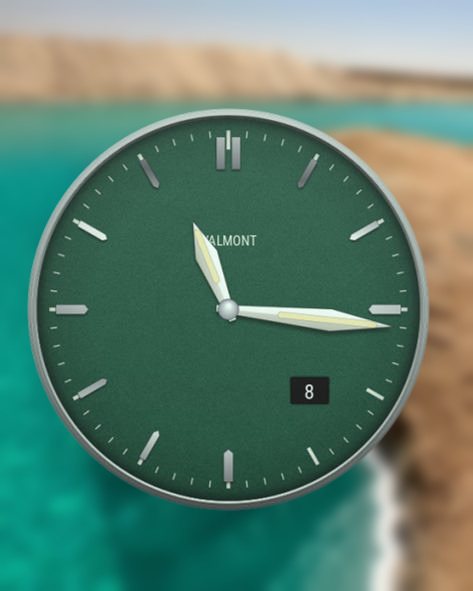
h=11 m=16
